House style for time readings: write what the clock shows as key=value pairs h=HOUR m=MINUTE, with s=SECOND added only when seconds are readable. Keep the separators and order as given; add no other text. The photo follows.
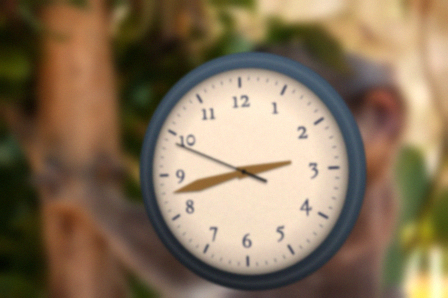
h=2 m=42 s=49
